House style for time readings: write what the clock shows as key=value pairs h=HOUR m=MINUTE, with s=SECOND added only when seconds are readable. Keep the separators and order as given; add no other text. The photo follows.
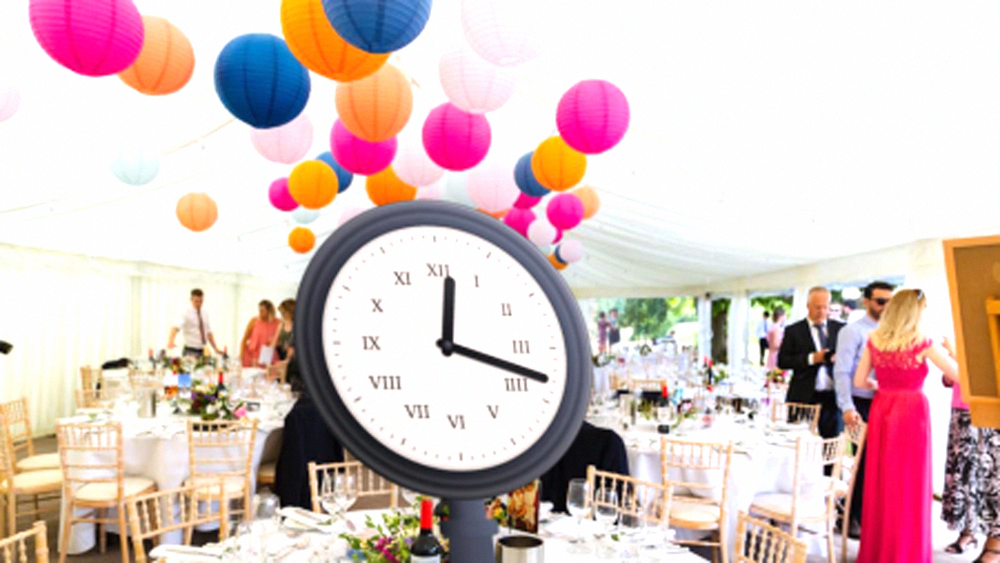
h=12 m=18
